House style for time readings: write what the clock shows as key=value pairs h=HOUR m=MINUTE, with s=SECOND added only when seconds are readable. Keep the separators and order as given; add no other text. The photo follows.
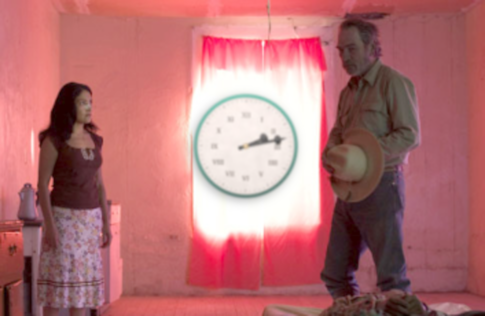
h=2 m=13
